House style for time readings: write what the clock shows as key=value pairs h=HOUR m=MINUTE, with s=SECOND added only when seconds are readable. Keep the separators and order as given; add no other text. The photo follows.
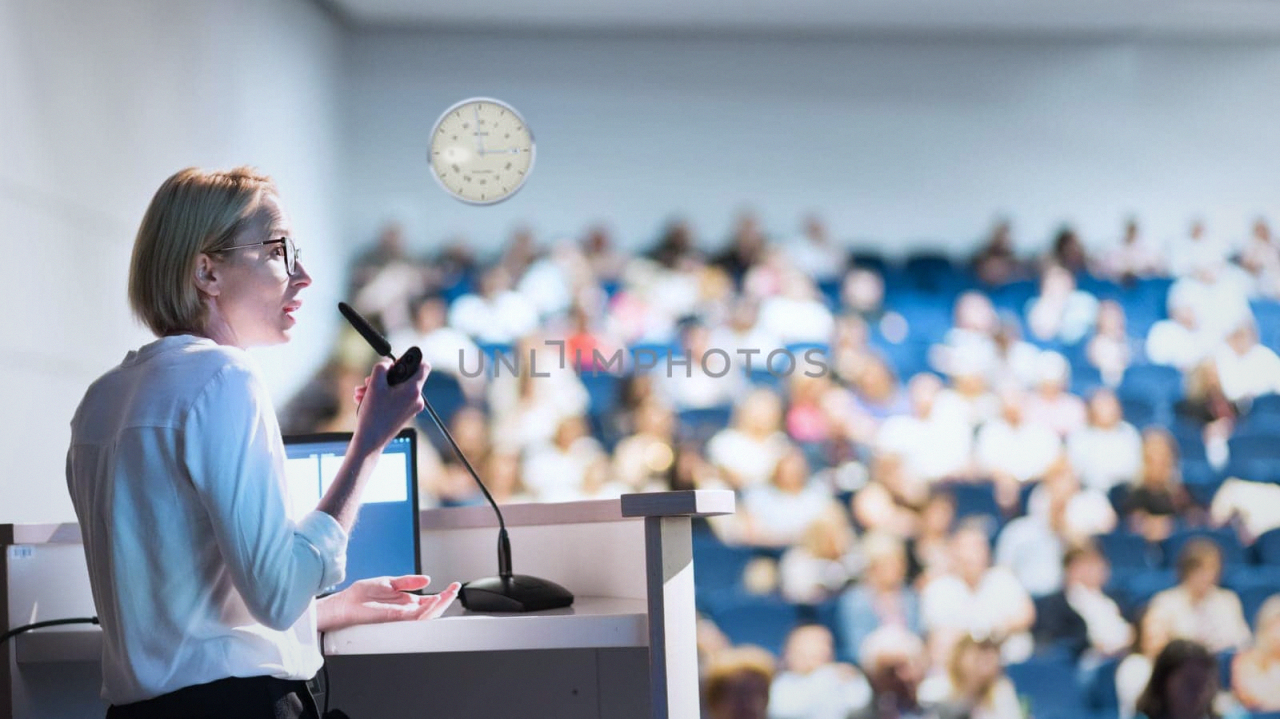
h=2 m=59
